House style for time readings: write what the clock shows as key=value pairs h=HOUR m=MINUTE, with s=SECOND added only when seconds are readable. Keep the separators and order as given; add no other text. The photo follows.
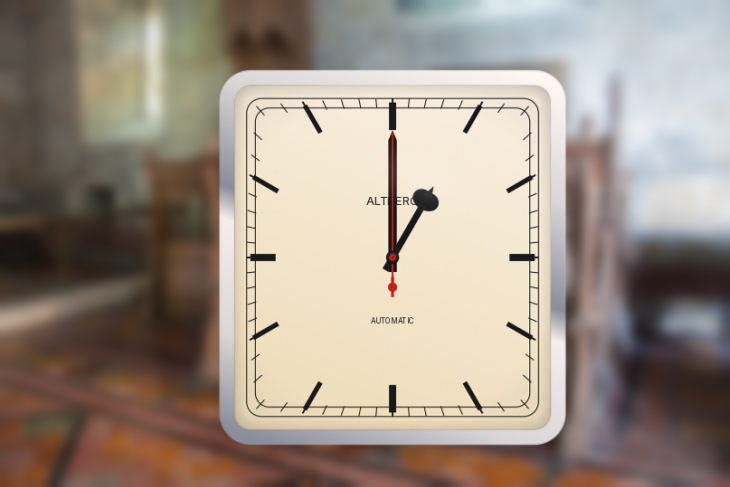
h=1 m=0 s=0
